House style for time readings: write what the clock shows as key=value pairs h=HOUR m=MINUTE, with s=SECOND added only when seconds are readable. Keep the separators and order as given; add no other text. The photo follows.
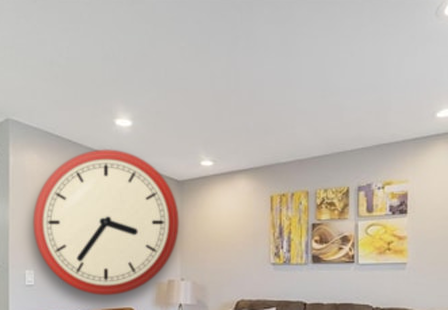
h=3 m=36
